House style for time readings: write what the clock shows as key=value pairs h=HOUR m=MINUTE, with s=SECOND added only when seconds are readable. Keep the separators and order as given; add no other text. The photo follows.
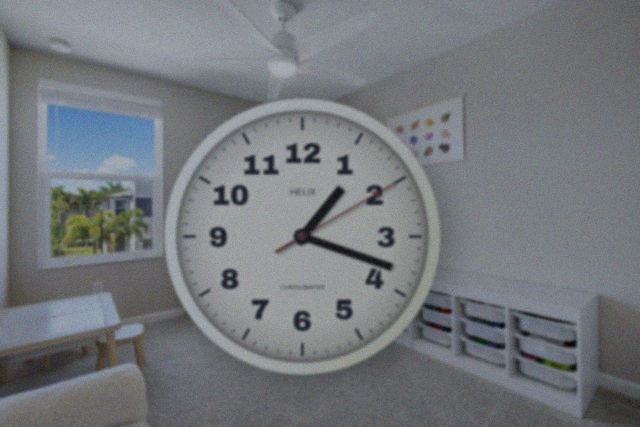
h=1 m=18 s=10
